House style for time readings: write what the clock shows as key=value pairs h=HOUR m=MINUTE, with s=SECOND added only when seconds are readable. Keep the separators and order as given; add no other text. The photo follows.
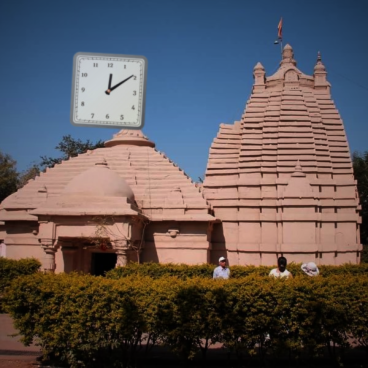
h=12 m=9
